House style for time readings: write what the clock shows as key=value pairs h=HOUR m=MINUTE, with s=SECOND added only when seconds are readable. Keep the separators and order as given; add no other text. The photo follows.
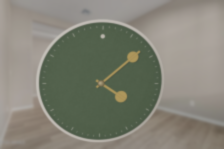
h=4 m=8
